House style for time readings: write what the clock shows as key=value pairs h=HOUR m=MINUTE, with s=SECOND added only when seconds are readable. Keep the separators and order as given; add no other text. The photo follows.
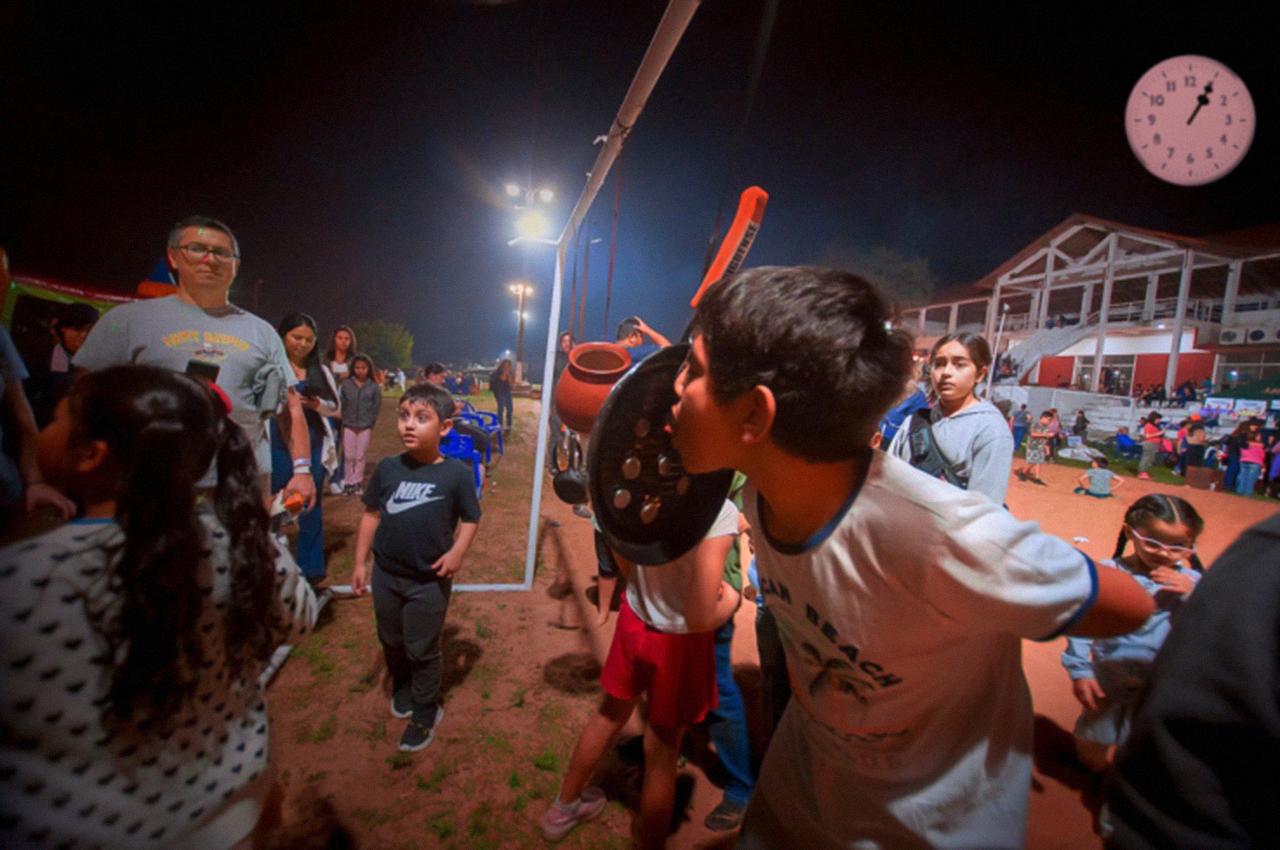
h=1 m=5
